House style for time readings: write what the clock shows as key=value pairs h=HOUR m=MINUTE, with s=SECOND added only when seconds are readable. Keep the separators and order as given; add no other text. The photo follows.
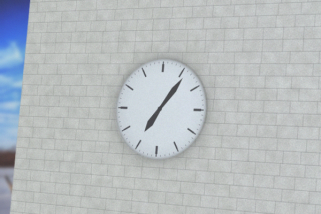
h=7 m=6
